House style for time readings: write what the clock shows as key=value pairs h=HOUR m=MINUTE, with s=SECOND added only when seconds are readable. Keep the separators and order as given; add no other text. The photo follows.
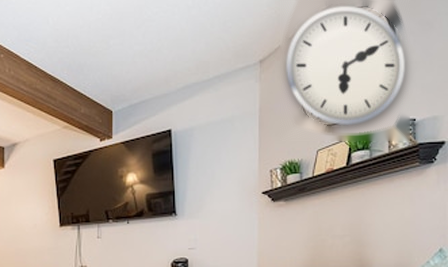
h=6 m=10
